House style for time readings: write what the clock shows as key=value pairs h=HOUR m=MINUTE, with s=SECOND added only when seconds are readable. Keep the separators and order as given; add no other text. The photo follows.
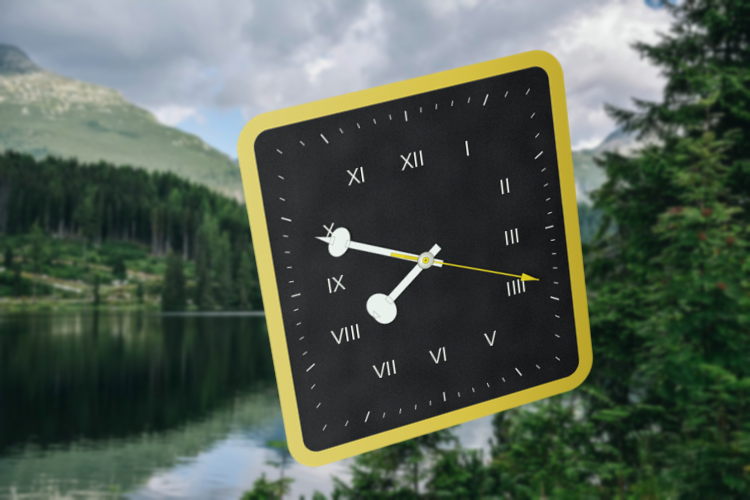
h=7 m=49 s=19
